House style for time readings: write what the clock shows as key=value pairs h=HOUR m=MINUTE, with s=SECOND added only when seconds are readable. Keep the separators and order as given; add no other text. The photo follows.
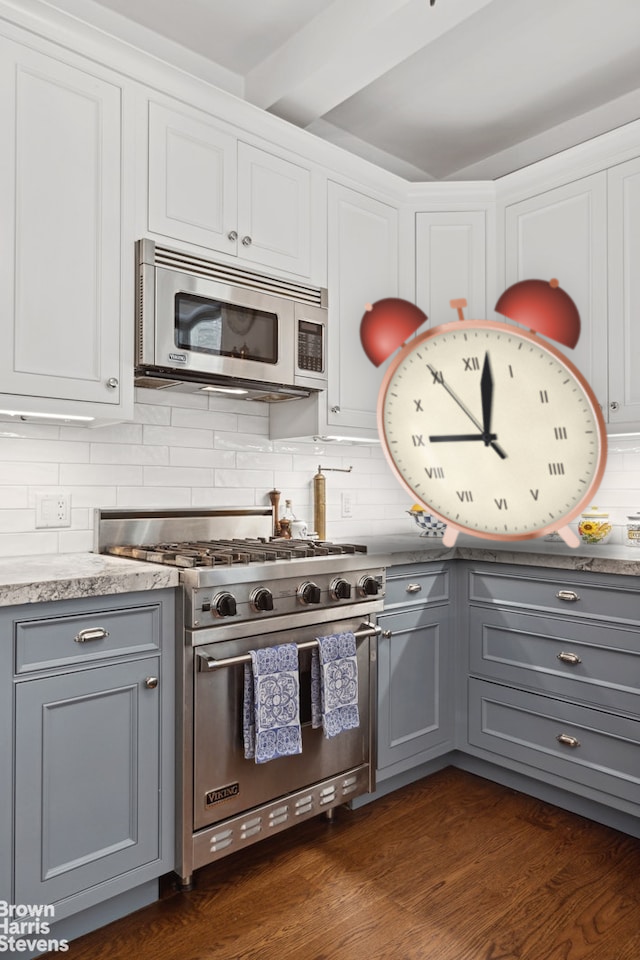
h=9 m=1 s=55
